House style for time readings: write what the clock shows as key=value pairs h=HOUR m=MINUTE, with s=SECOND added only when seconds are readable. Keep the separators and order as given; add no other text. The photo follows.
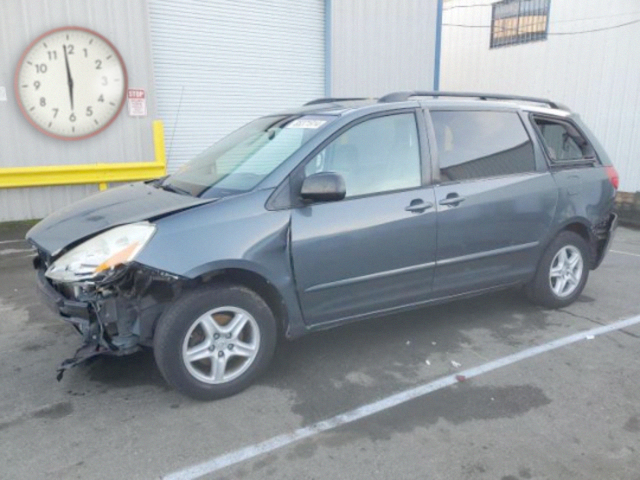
h=5 m=59
